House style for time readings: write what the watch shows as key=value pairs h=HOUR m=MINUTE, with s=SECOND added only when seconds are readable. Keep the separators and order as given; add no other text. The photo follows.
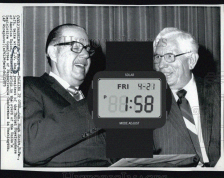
h=1 m=58
